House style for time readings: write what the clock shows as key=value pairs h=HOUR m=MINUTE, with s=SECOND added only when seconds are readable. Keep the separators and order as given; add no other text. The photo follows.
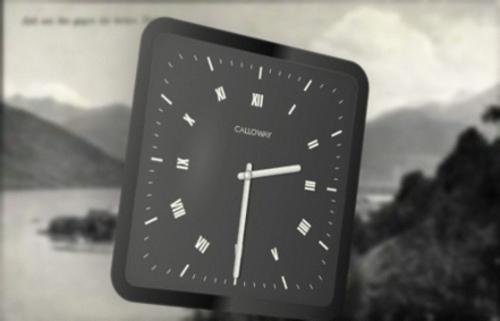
h=2 m=30
